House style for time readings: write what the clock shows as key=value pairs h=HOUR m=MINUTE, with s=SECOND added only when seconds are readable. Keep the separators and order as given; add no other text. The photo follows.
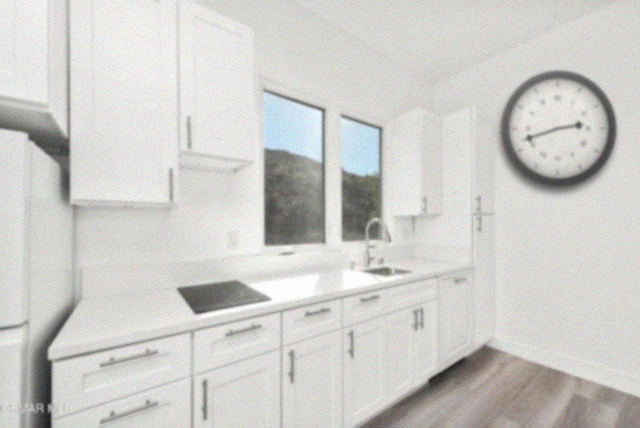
h=2 m=42
